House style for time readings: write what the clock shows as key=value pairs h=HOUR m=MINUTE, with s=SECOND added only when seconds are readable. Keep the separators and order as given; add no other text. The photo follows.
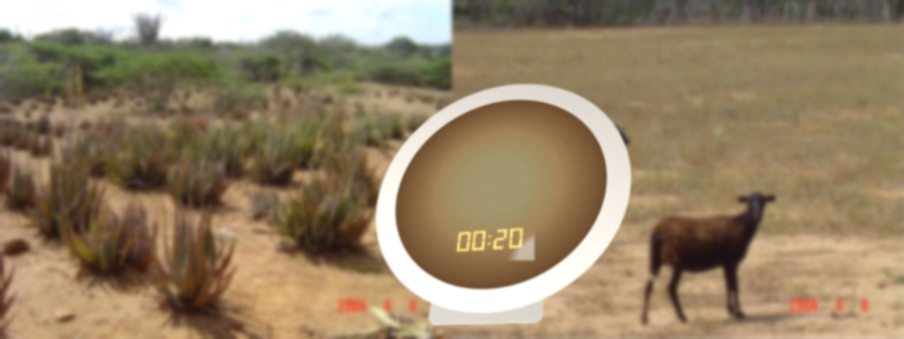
h=0 m=20
